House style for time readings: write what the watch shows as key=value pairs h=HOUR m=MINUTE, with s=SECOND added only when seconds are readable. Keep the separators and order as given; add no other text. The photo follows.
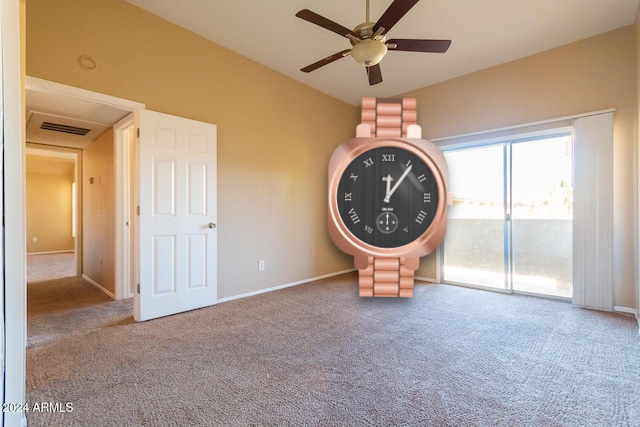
h=12 m=6
